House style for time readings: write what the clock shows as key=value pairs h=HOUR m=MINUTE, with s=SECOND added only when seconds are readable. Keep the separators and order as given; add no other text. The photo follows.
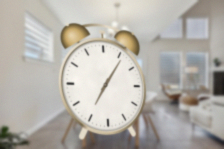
h=7 m=6
